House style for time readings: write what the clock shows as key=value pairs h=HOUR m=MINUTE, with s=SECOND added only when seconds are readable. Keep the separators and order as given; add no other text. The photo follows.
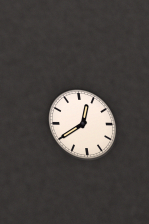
h=12 m=40
